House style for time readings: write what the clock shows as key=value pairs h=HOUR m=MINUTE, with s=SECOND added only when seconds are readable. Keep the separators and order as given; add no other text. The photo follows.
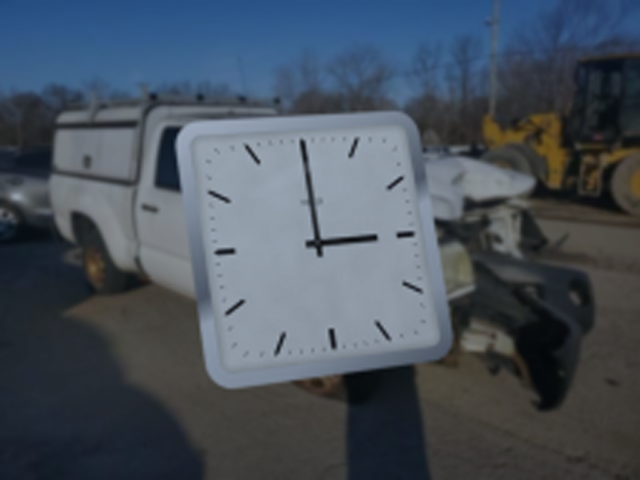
h=3 m=0
